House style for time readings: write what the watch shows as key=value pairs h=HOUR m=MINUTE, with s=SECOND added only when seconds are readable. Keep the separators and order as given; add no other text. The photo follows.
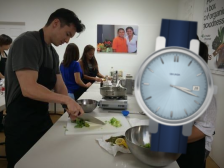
h=3 m=18
